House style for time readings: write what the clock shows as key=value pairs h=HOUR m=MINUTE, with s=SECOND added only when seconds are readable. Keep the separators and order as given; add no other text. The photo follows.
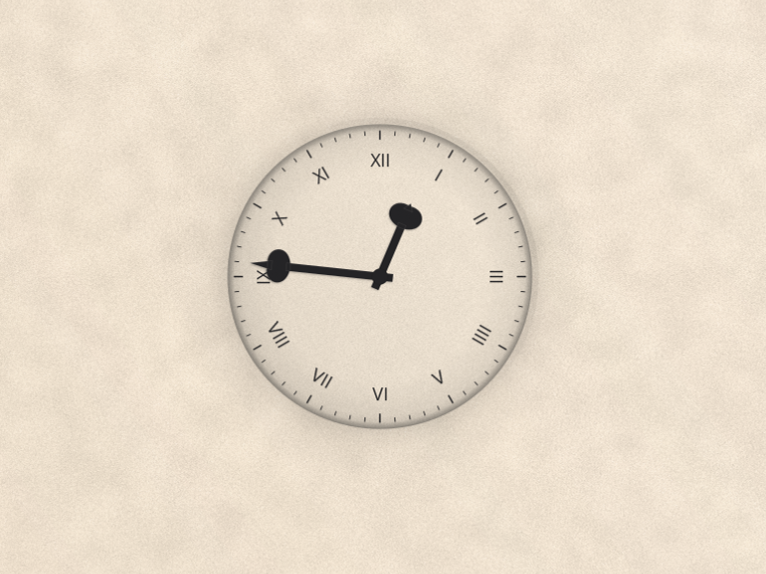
h=12 m=46
